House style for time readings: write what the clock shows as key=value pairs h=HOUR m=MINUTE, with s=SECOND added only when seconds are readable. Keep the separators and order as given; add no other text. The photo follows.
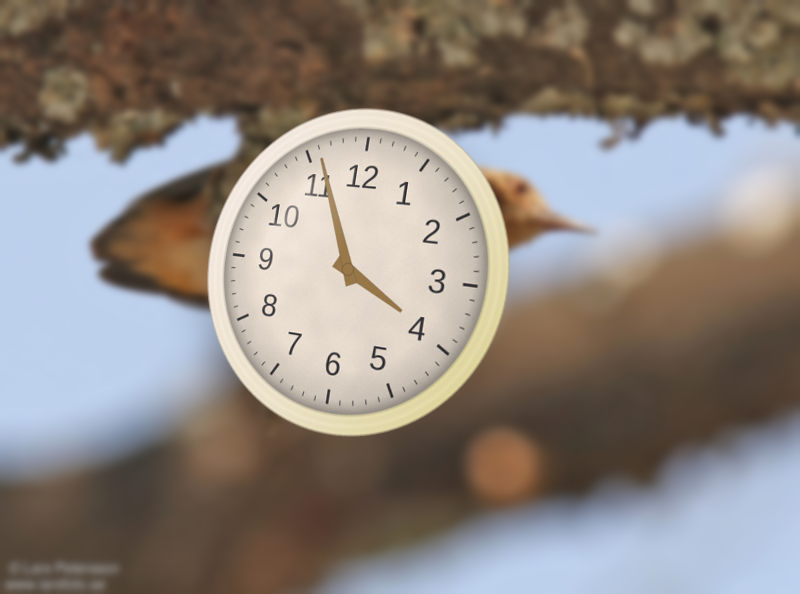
h=3 m=56
